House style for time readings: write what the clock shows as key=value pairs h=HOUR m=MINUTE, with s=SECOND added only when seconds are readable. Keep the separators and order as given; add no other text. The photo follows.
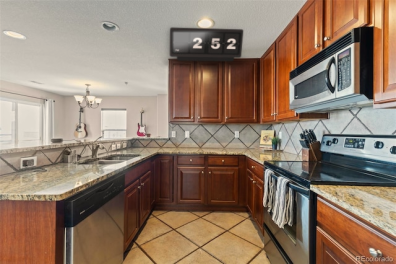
h=2 m=52
